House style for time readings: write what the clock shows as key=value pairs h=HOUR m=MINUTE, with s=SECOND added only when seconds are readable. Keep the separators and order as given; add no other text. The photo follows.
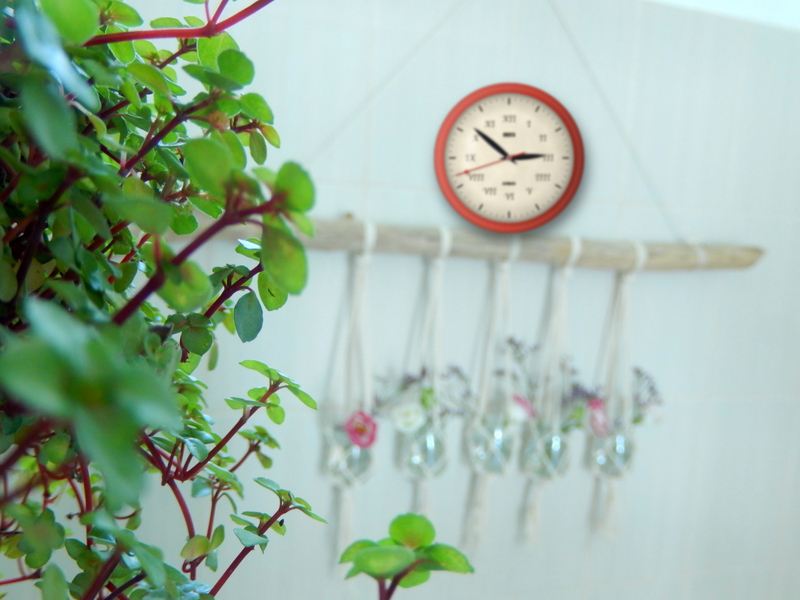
h=2 m=51 s=42
